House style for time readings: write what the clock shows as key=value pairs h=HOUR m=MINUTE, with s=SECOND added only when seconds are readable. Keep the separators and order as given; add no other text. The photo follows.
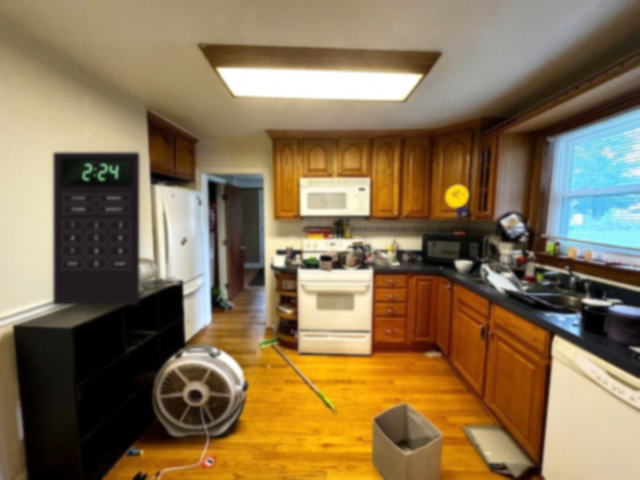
h=2 m=24
